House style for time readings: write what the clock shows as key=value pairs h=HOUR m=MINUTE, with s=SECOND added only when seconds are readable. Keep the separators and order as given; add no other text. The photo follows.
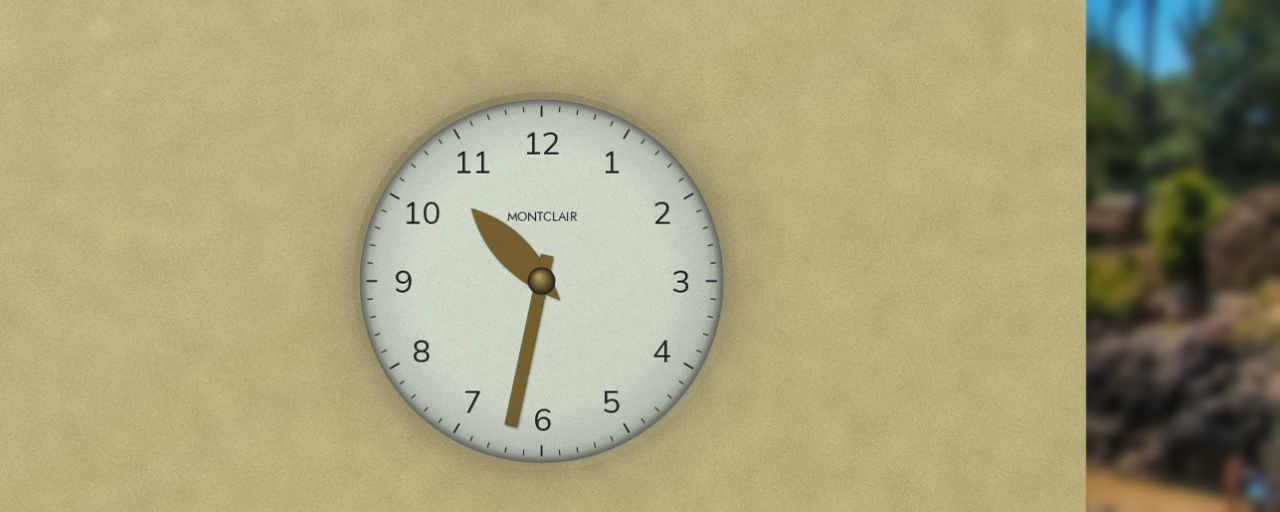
h=10 m=32
